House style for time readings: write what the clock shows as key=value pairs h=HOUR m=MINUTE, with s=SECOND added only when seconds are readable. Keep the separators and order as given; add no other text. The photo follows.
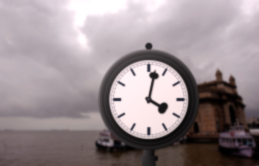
h=4 m=2
